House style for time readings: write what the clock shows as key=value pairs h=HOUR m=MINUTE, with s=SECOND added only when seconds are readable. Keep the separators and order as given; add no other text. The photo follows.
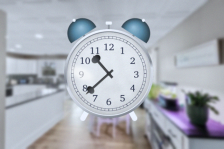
h=10 m=38
